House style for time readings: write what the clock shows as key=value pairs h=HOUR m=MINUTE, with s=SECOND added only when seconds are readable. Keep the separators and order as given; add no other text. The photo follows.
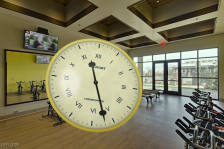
h=11 m=27
